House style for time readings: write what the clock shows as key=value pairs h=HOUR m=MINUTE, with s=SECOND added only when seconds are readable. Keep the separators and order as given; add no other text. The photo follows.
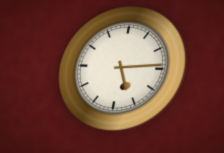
h=5 m=14
